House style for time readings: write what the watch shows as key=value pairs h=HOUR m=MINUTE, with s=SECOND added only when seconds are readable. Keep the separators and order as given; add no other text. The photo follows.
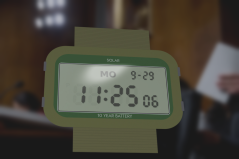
h=11 m=25 s=6
